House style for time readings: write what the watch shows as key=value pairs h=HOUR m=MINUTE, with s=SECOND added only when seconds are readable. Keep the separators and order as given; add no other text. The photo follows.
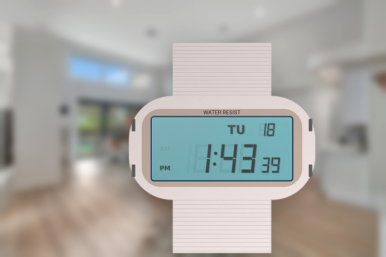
h=1 m=43 s=39
